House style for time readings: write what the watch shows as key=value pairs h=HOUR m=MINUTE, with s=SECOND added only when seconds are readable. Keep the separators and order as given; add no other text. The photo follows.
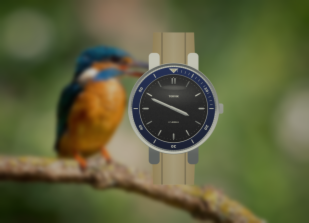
h=3 m=49
